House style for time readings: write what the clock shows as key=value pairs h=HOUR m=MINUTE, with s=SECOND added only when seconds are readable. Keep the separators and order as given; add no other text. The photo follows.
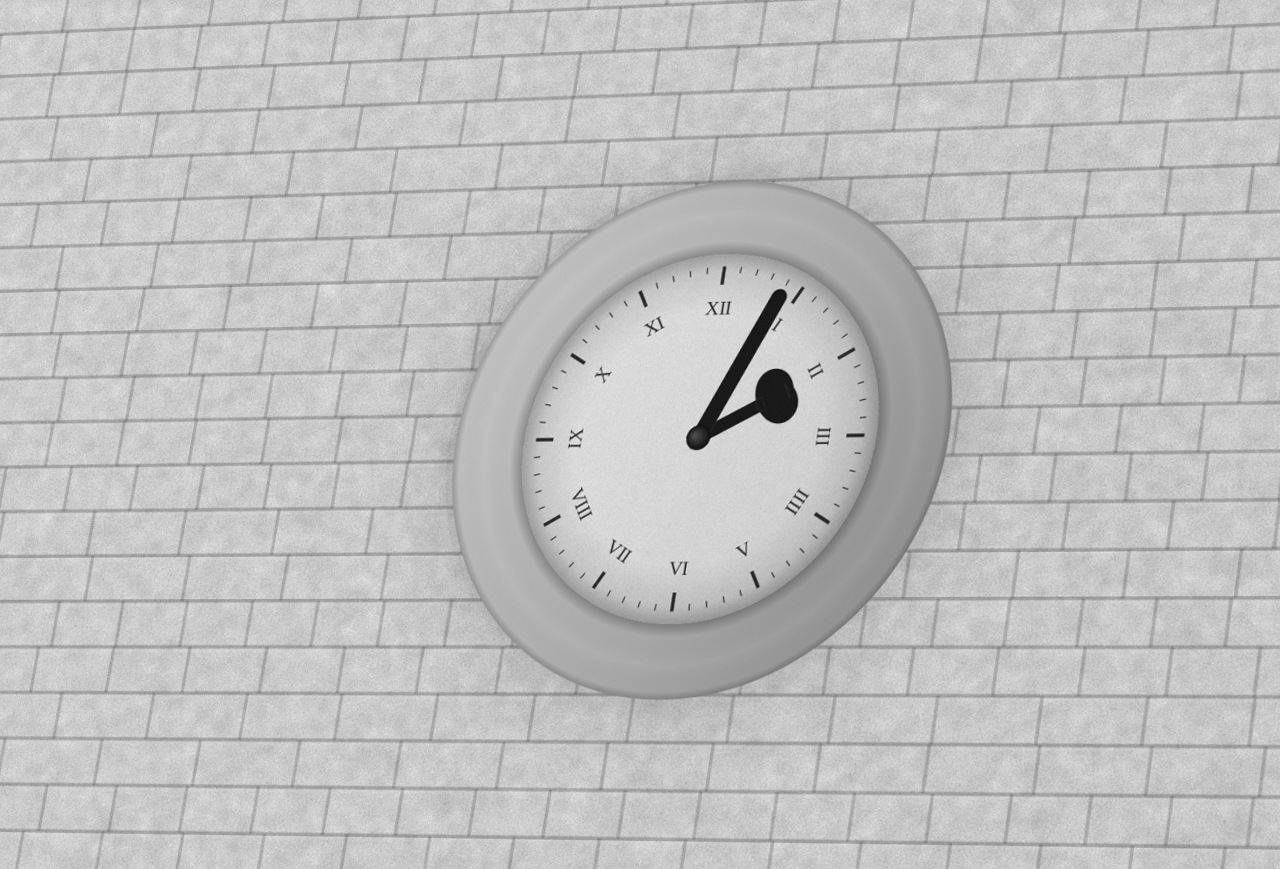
h=2 m=4
